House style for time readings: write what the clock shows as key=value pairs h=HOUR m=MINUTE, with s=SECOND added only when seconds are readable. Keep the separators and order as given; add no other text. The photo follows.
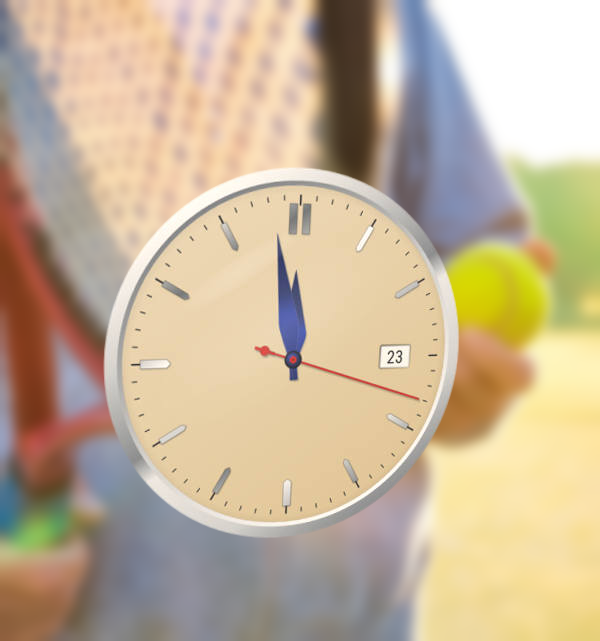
h=11 m=58 s=18
